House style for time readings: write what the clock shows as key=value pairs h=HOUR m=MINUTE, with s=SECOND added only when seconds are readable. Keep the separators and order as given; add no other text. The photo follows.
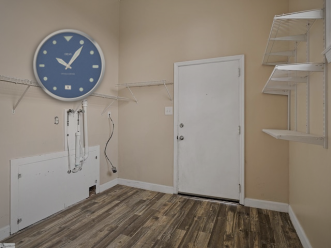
h=10 m=6
